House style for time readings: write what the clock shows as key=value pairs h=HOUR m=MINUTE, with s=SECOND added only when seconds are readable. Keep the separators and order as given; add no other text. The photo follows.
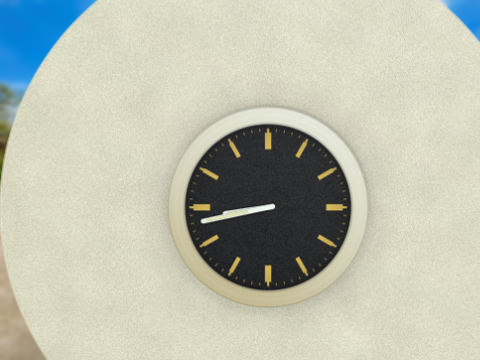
h=8 m=43
